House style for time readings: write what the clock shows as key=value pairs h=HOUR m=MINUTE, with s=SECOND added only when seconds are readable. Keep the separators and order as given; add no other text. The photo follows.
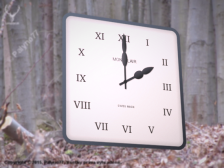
h=2 m=0
